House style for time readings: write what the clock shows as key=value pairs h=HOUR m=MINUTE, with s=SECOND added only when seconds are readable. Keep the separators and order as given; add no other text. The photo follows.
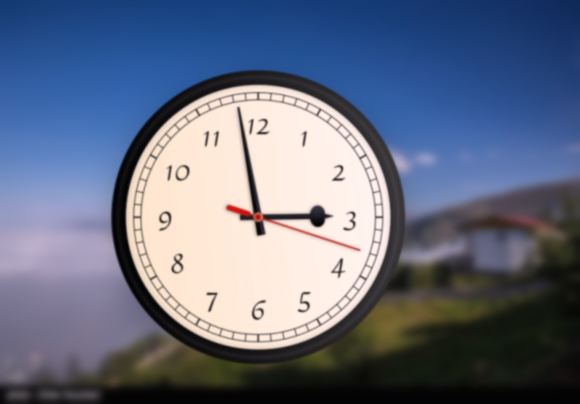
h=2 m=58 s=18
